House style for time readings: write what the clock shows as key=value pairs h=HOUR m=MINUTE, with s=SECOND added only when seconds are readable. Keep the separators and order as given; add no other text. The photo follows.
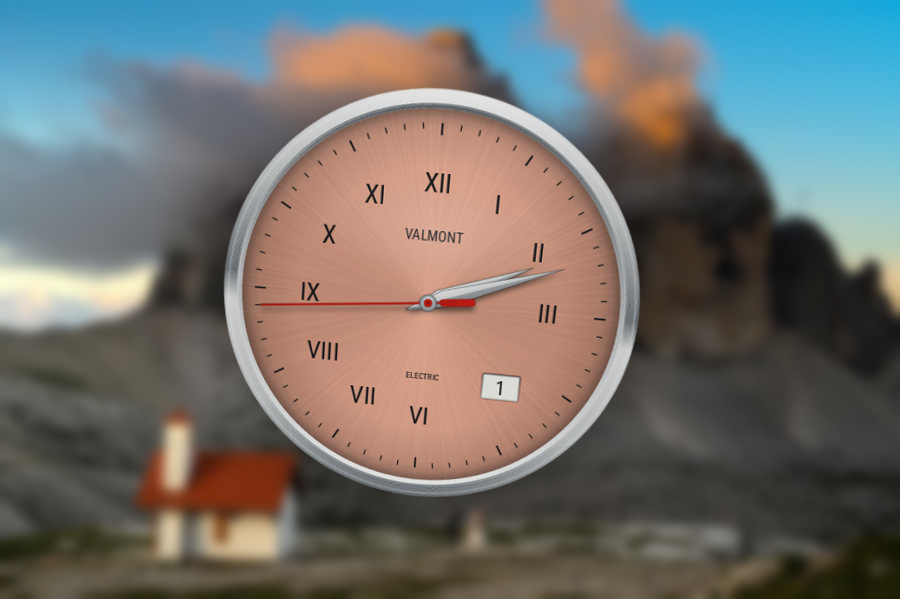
h=2 m=11 s=44
